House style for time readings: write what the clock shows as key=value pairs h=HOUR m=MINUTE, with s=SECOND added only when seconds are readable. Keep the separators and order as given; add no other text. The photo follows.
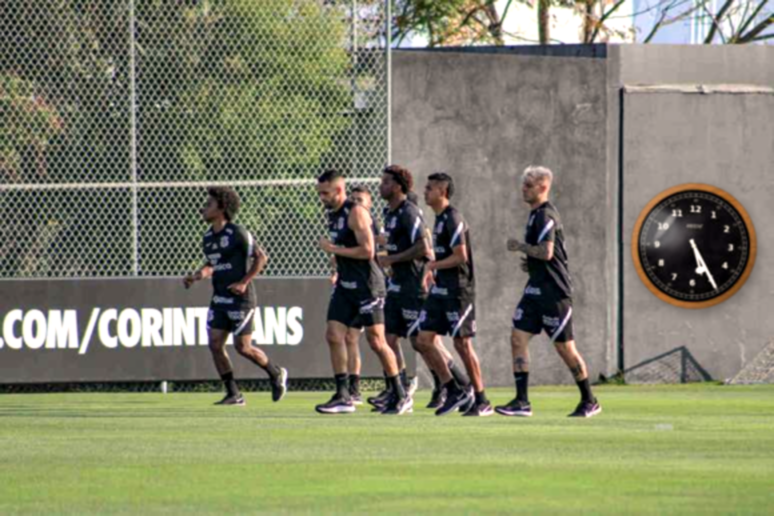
h=5 m=25
